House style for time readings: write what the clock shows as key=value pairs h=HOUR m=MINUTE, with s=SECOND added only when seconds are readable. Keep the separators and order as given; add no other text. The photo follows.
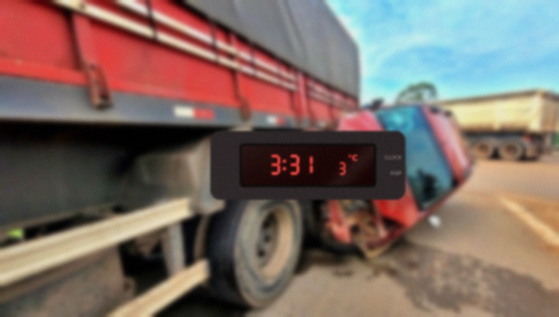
h=3 m=31
